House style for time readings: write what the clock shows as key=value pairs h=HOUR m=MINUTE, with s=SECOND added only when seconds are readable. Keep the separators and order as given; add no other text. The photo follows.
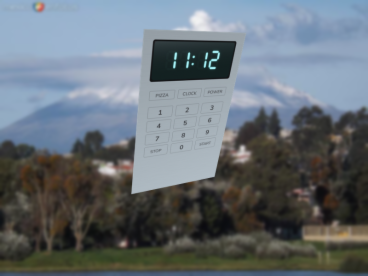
h=11 m=12
